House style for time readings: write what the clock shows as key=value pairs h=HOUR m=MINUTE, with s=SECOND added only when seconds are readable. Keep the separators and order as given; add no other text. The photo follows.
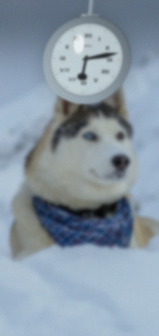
h=6 m=13
